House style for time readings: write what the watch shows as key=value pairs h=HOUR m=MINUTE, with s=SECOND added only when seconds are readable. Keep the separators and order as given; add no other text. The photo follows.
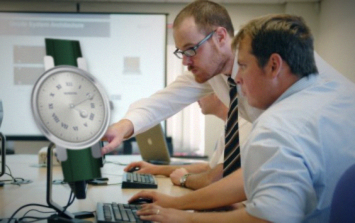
h=4 m=11
